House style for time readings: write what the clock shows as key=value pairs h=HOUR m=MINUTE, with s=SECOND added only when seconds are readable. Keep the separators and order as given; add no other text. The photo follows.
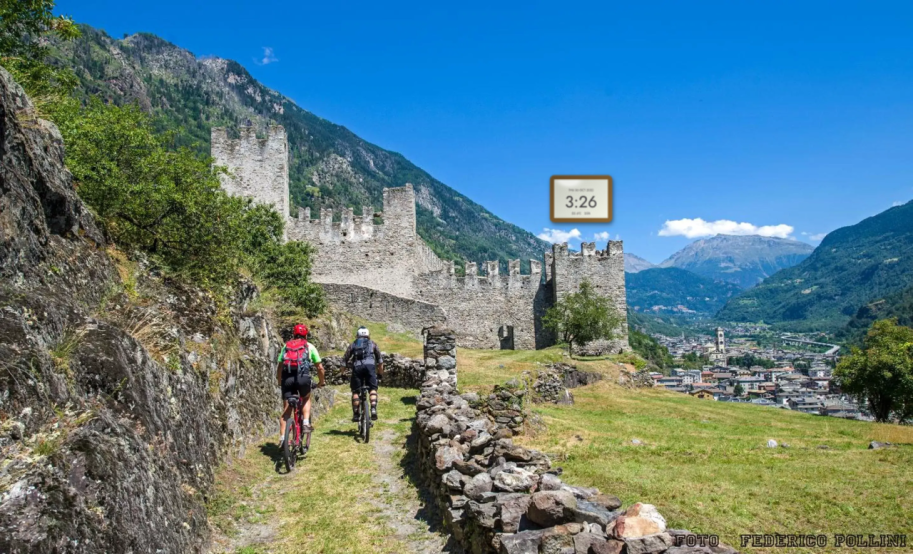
h=3 m=26
